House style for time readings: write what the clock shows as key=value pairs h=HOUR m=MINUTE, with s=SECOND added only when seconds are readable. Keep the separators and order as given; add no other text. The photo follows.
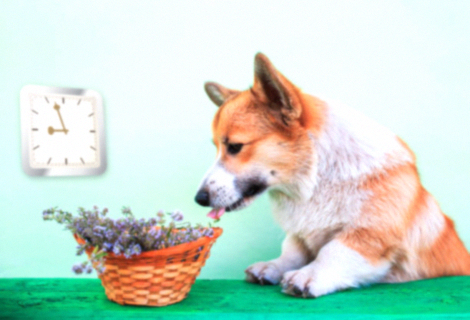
h=8 m=57
